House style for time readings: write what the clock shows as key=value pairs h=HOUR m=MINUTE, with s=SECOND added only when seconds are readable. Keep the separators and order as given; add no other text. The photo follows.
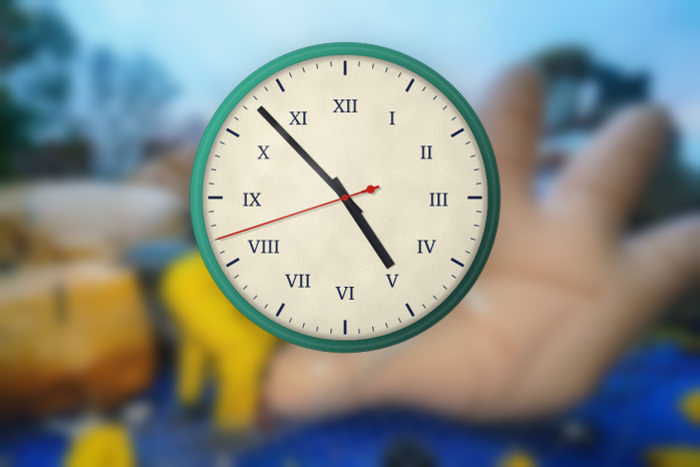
h=4 m=52 s=42
